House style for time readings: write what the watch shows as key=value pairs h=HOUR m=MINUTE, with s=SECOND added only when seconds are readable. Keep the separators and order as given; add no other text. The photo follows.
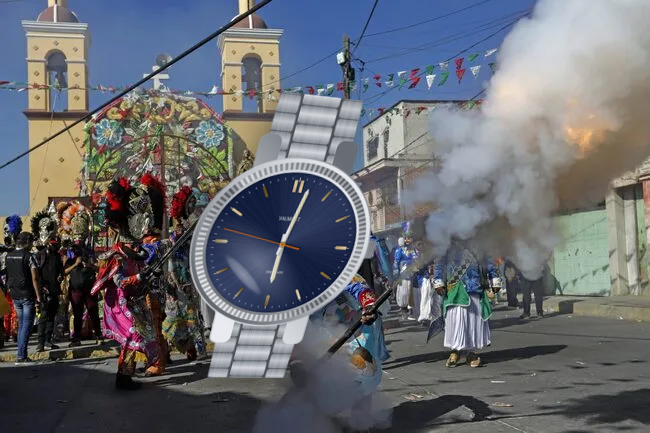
h=6 m=1 s=47
